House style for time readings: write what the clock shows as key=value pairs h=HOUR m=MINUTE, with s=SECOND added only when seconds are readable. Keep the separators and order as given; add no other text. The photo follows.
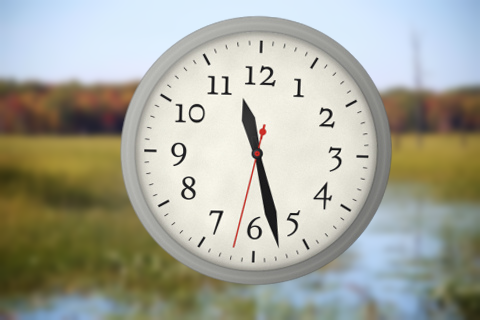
h=11 m=27 s=32
